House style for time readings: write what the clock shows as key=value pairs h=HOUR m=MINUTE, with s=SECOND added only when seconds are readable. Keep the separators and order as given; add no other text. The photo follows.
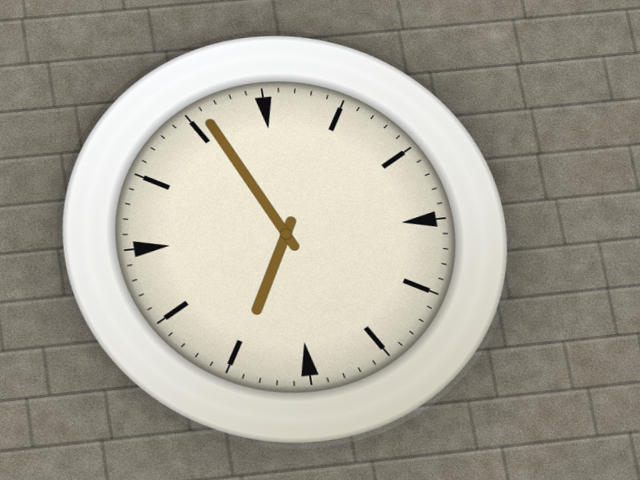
h=6 m=56
